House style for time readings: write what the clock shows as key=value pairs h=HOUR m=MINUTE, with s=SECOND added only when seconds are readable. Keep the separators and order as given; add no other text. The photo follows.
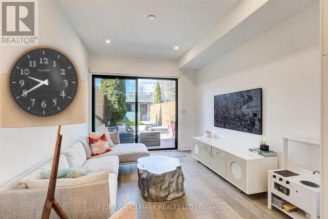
h=9 m=40
